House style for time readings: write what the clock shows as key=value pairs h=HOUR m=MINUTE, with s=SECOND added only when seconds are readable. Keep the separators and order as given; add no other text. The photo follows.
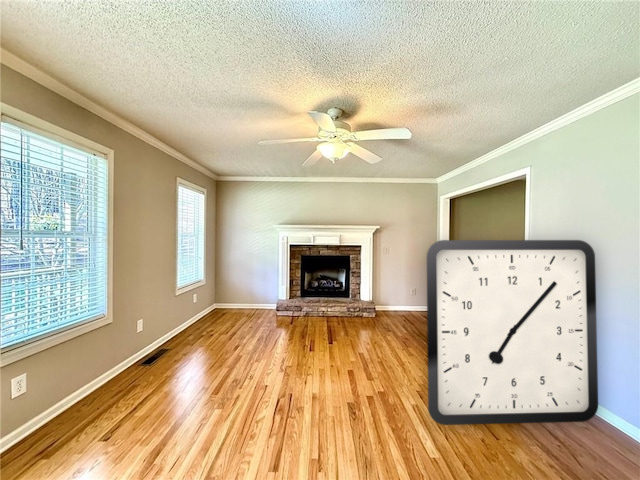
h=7 m=7
